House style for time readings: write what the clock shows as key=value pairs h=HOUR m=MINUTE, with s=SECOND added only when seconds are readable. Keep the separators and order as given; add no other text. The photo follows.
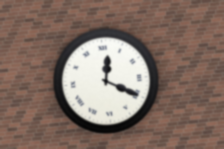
h=12 m=20
